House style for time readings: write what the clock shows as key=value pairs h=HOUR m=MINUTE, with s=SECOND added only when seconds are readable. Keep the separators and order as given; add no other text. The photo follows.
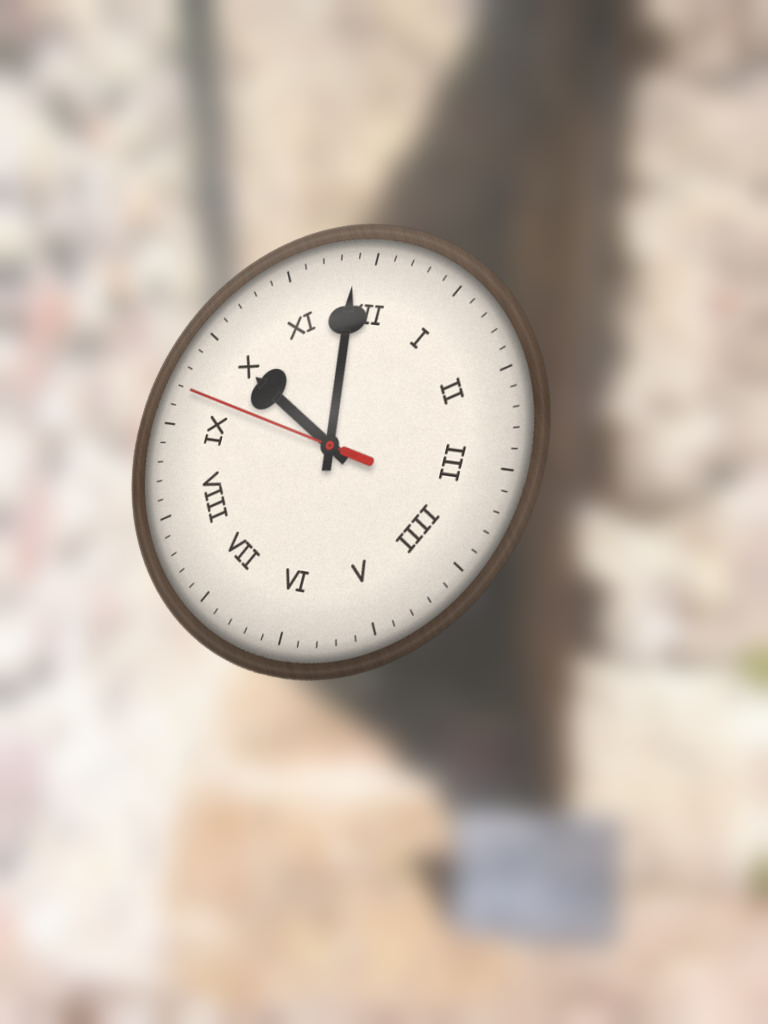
h=9 m=58 s=47
